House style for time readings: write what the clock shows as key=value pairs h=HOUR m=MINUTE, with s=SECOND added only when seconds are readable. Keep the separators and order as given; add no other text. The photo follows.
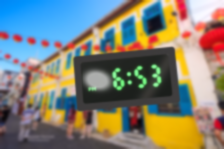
h=6 m=53
